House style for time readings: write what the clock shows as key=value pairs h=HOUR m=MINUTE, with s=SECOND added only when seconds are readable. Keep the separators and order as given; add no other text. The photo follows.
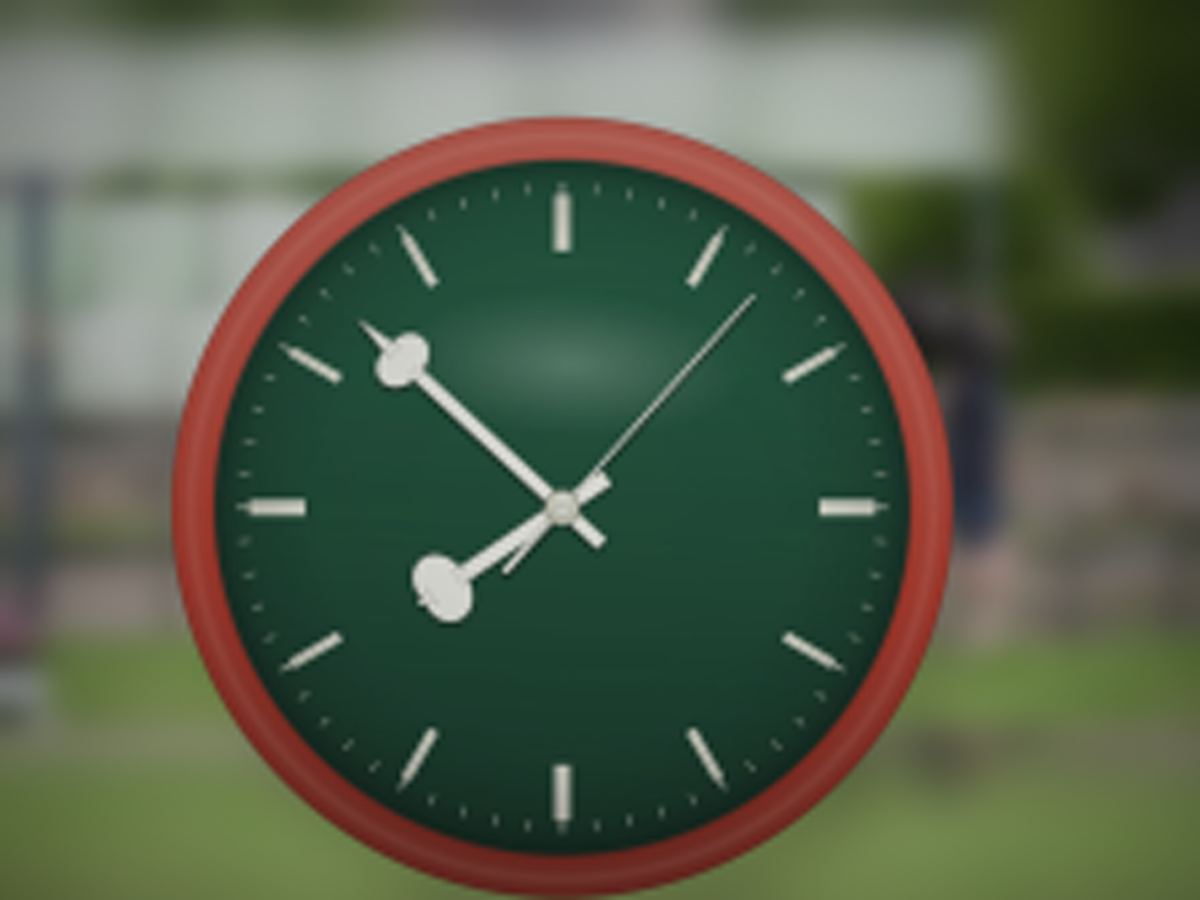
h=7 m=52 s=7
